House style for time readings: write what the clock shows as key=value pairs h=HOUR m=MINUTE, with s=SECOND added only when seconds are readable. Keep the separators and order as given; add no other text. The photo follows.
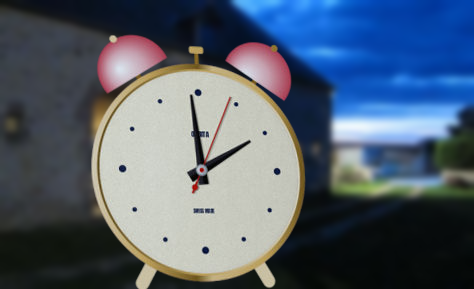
h=1 m=59 s=4
